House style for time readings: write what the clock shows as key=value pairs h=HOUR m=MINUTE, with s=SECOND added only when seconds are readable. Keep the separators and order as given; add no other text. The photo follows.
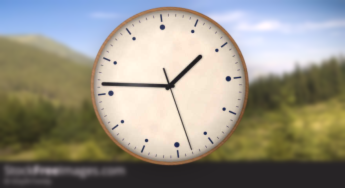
h=1 m=46 s=28
